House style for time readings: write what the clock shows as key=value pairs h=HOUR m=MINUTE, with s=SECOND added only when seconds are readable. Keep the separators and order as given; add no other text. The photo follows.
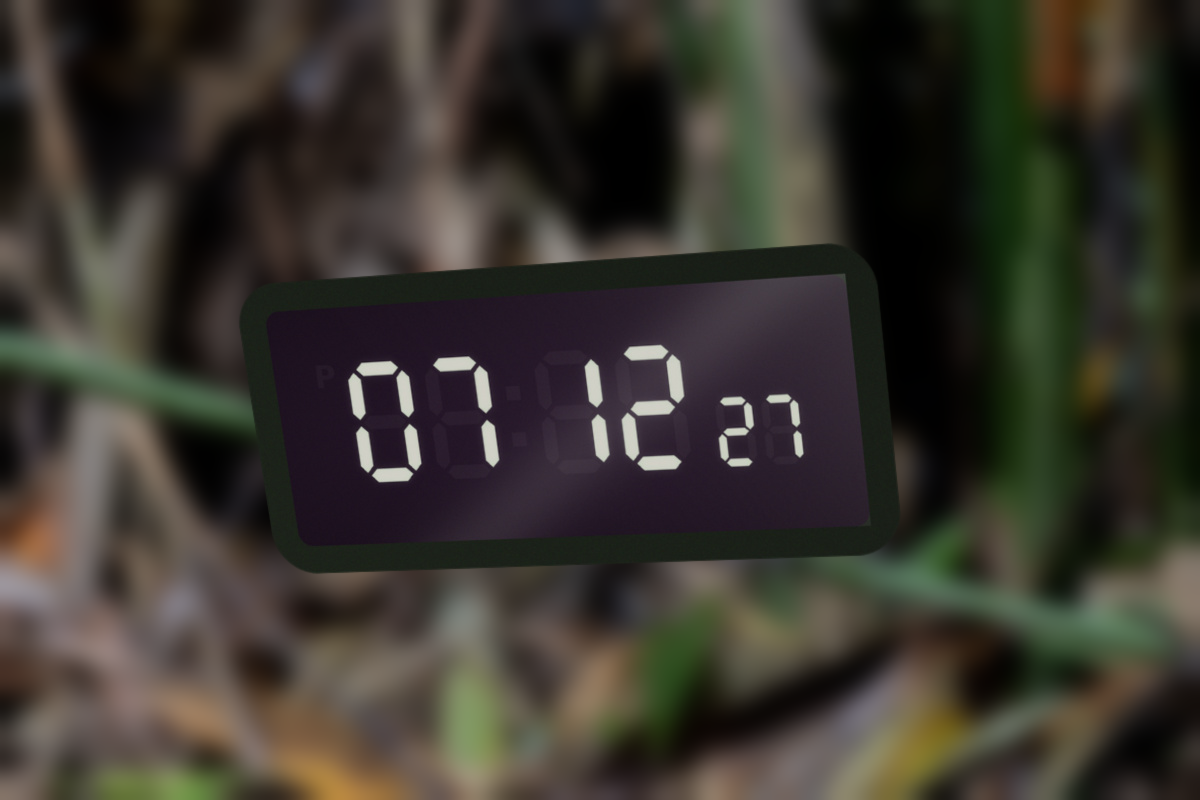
h=7 m=12 s=27
